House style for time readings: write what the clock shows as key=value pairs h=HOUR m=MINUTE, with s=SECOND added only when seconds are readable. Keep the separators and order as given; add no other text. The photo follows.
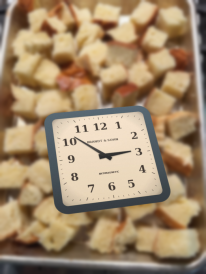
h=2 m=52
